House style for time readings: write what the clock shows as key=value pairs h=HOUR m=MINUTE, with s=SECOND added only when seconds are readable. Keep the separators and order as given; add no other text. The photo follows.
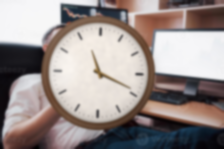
h=11 m=19
